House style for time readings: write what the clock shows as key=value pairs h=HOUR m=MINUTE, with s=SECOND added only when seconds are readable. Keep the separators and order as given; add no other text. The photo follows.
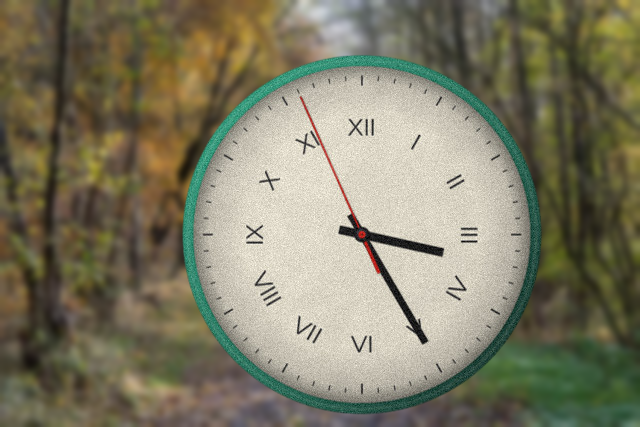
h=3 m=24 s=56
